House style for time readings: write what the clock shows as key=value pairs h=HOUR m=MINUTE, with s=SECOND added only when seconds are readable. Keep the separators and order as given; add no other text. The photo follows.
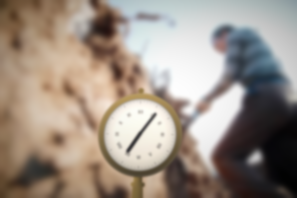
h=7 m=6
